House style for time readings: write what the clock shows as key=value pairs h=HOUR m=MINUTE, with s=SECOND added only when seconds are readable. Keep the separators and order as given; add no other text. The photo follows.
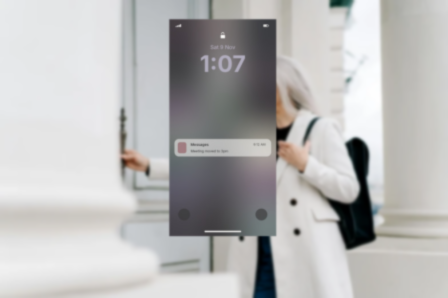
h=1 m=7
